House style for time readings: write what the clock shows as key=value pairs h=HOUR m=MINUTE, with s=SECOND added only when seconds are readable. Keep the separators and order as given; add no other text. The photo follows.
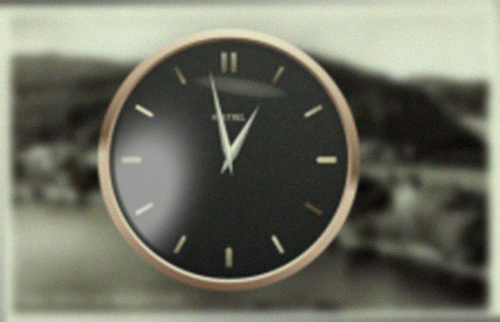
h=12 m=58
